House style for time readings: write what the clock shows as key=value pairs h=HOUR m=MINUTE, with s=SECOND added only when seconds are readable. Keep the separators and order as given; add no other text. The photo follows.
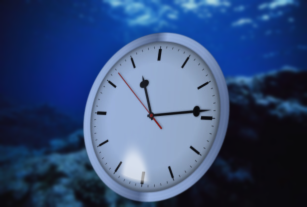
h=11 m=13 s=52
